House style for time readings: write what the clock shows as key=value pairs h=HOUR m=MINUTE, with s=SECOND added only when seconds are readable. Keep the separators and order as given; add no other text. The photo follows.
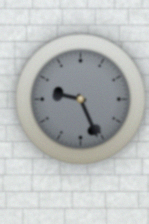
h=9 m=26
